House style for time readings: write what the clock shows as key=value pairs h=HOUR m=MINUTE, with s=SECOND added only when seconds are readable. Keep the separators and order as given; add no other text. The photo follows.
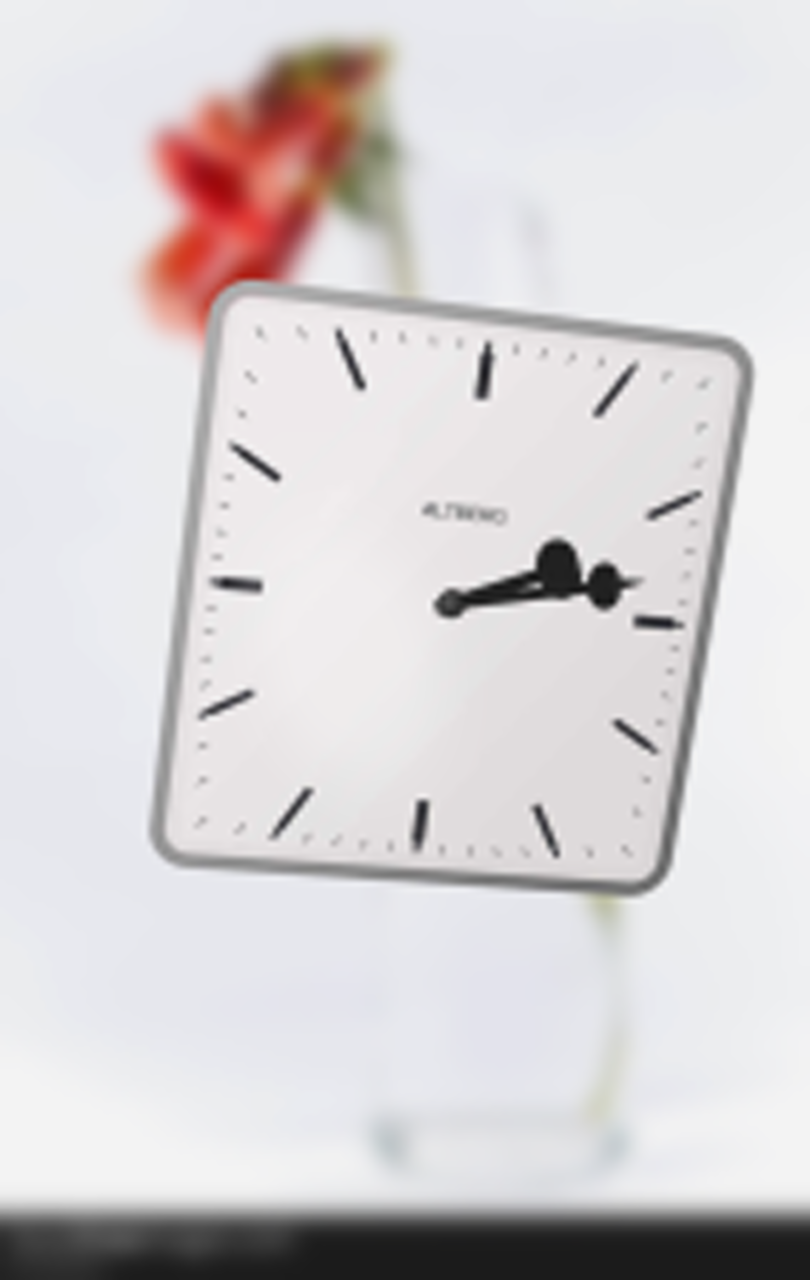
h=2 m=13
